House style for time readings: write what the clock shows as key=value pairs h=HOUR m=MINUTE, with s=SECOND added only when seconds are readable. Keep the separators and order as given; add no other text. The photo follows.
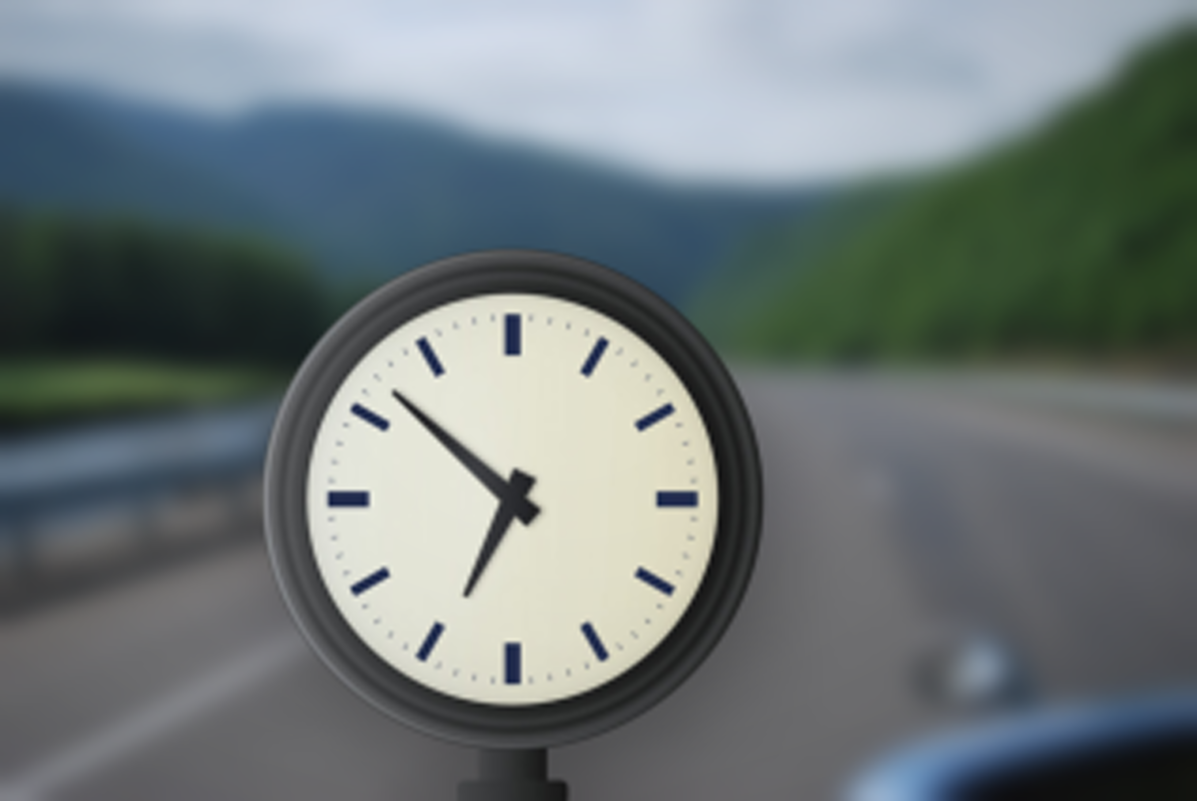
h=6 m=52
